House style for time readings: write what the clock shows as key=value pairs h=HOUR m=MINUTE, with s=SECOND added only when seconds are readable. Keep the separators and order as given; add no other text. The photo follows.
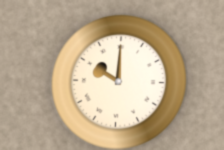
h=10 m=0
